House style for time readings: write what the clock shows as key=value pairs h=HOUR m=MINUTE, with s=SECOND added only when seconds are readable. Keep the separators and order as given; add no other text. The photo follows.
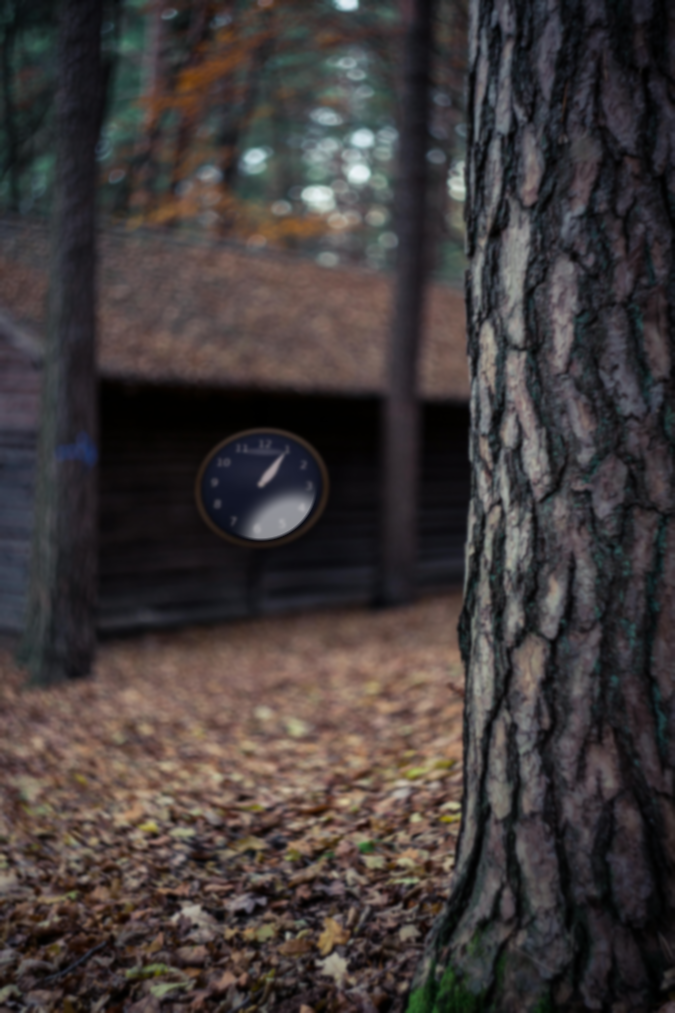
h=1 m=5
